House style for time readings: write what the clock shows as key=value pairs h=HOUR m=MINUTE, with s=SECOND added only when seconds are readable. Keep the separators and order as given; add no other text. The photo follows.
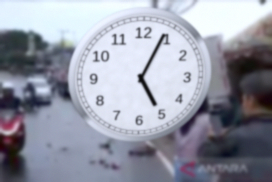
h=5 m=4
